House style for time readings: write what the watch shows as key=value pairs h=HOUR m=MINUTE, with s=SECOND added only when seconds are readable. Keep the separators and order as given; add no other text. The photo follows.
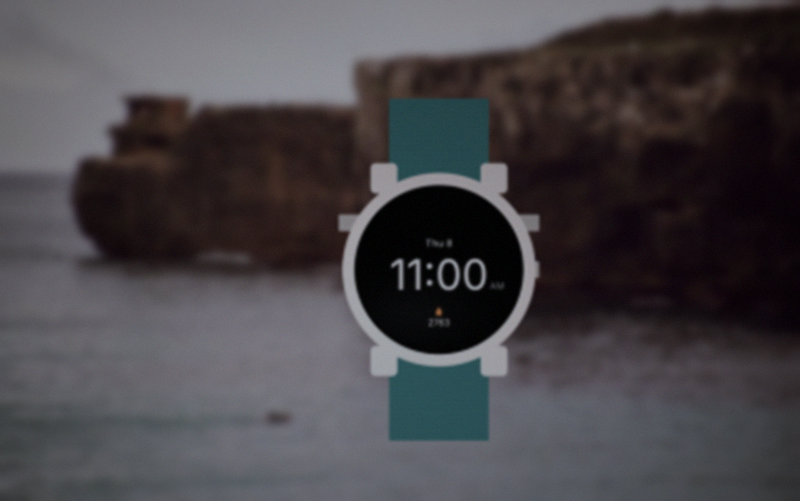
h=11 m=0
